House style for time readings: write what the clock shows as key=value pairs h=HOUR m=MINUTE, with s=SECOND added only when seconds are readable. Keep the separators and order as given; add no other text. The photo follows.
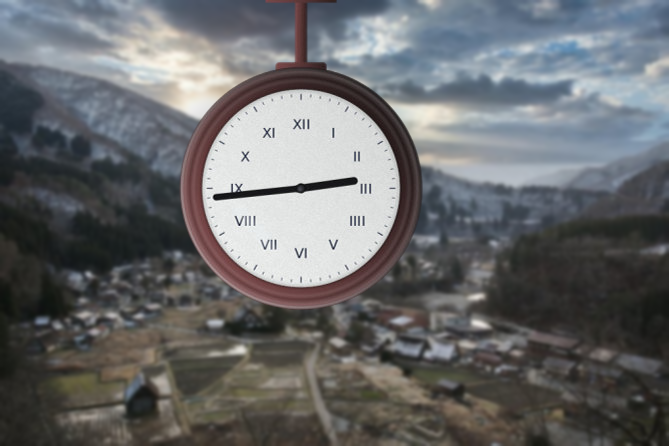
h=2 m=44
